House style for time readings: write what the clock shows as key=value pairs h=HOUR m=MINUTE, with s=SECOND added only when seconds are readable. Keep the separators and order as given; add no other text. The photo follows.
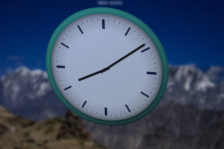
h=8 m=9
